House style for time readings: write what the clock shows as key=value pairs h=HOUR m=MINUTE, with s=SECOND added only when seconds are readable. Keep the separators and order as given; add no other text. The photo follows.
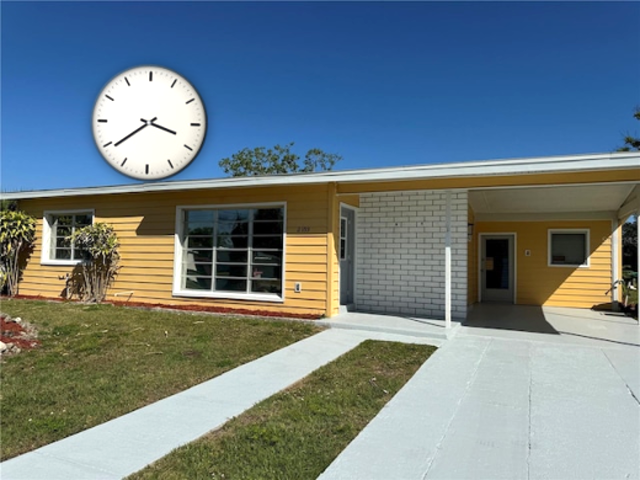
h=3 m=39
